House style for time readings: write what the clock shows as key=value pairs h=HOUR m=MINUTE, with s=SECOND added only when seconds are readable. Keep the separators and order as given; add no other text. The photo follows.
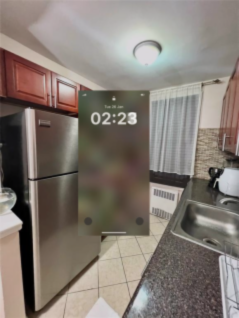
h=2 m=23
